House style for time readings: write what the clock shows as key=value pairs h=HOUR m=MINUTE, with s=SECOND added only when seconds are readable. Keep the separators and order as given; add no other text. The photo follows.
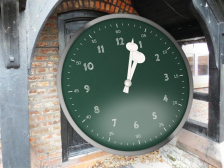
h=1 m=3
